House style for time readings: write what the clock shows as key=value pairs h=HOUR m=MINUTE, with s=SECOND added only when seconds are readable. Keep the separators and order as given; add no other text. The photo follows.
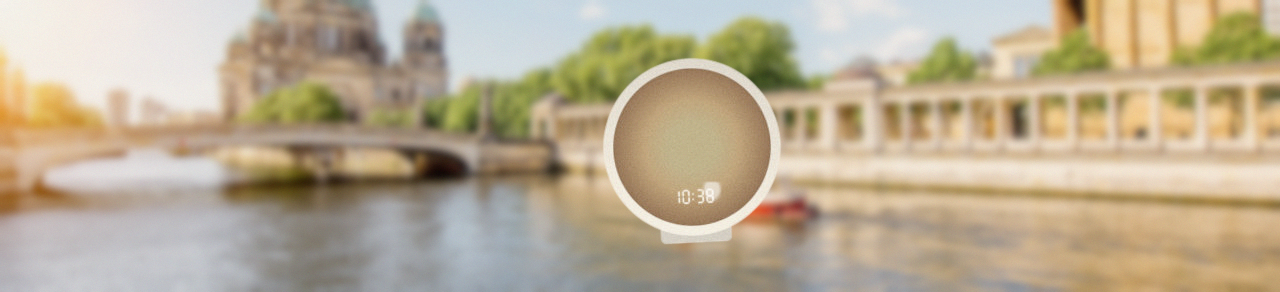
h=10 m=38
